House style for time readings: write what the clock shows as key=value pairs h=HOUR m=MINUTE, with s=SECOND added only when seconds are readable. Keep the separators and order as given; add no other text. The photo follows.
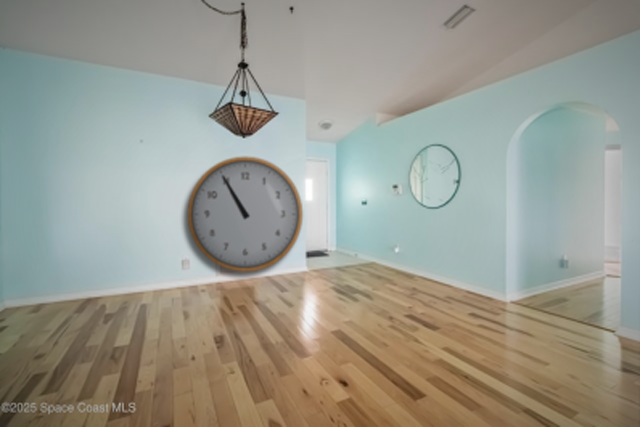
h=10 m=55
